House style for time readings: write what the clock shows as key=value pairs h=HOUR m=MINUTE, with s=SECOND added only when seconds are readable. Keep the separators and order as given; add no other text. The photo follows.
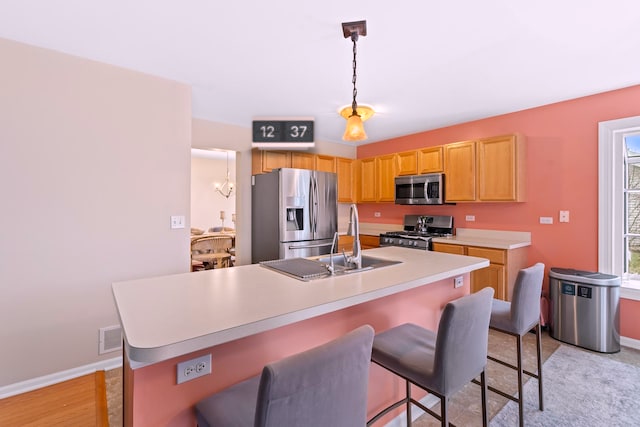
h=12 m=37
